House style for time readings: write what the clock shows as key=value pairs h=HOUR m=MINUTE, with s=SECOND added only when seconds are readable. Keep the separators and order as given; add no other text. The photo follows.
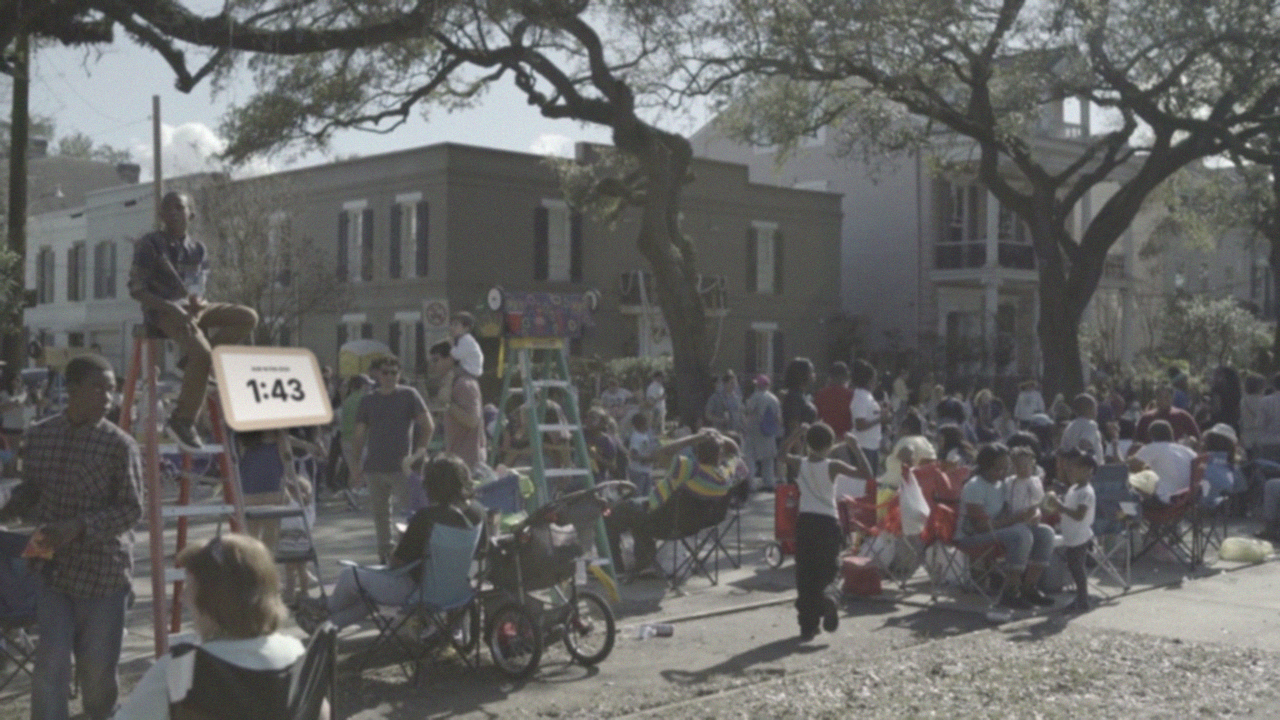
h=1 m=43
